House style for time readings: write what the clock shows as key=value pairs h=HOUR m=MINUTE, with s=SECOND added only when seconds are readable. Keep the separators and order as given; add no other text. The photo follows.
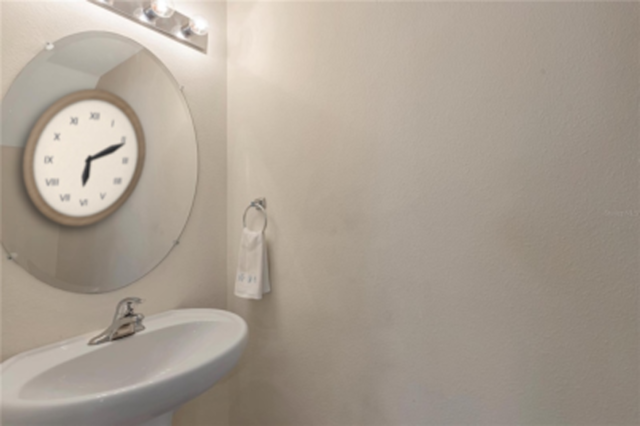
h=6 m=11
